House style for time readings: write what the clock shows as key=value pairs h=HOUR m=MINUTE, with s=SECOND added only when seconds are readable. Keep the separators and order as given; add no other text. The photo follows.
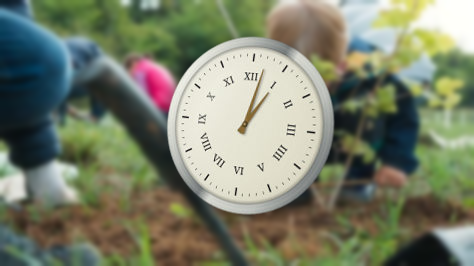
h=1 m=2
